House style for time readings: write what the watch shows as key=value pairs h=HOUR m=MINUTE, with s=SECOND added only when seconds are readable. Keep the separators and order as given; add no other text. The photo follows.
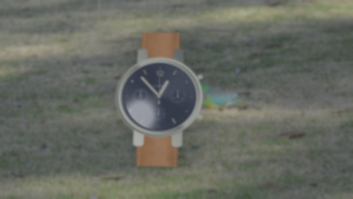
h=12 m=53
